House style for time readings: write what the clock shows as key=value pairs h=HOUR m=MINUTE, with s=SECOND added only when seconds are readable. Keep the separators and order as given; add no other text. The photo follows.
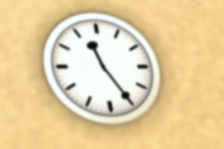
h=11 m=25
